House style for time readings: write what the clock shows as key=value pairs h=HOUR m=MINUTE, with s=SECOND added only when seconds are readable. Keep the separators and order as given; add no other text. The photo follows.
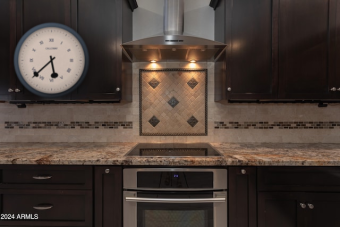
h=5 m=38
